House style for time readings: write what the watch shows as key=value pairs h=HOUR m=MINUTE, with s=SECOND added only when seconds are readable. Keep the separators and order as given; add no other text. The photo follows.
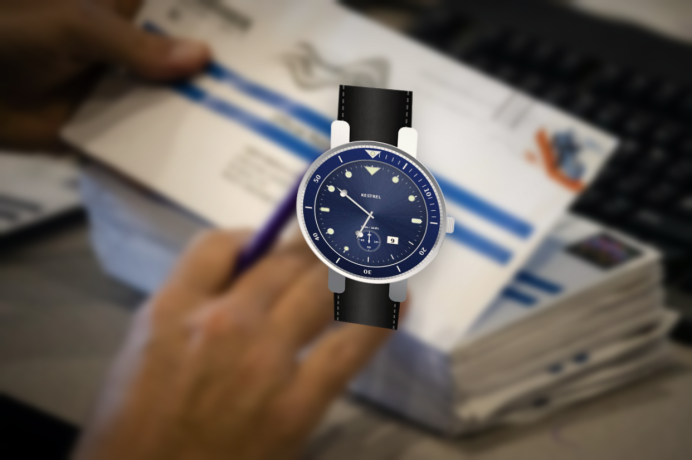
h=6 m=51
